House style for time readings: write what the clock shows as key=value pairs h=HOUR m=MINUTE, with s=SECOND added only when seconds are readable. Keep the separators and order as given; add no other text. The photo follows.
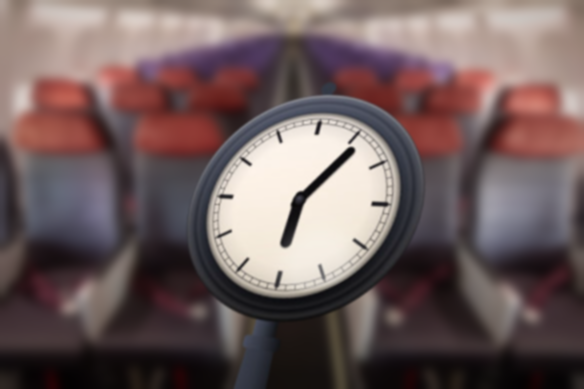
h=6 m=6
